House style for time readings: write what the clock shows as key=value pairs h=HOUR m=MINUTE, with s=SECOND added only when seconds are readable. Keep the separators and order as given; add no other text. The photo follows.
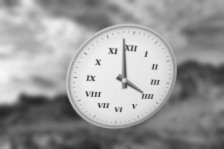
h=3 m=58
